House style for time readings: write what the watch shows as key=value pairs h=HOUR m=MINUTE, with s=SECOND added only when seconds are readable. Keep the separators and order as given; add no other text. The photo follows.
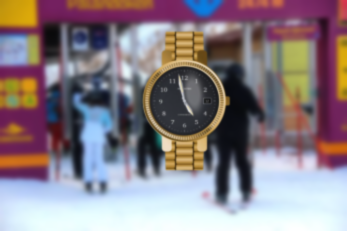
h=4 m=58
